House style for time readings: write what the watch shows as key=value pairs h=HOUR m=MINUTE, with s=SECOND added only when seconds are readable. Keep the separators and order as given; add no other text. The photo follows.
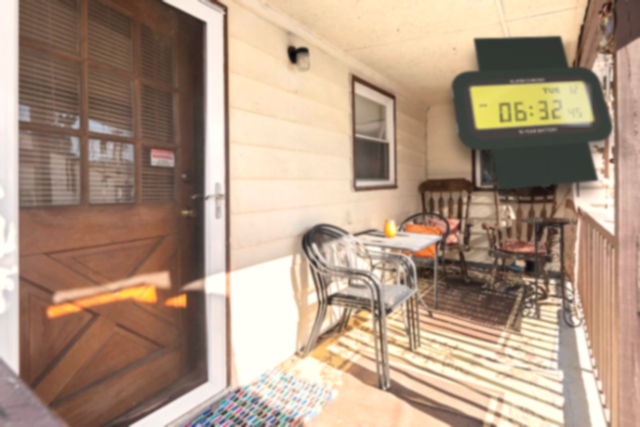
h=6 m=32
